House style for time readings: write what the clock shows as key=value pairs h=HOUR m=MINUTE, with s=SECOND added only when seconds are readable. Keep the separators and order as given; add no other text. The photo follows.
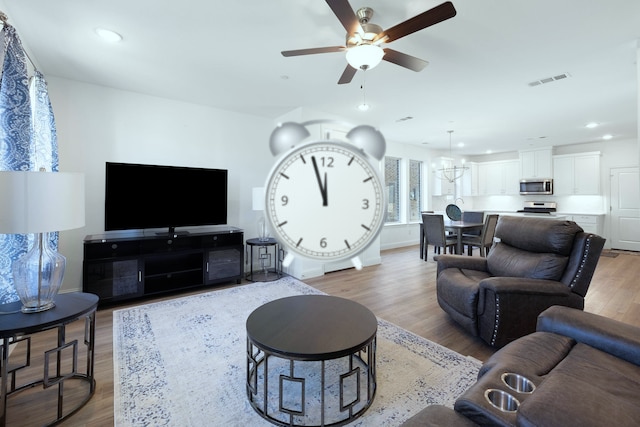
h=11 m=57
